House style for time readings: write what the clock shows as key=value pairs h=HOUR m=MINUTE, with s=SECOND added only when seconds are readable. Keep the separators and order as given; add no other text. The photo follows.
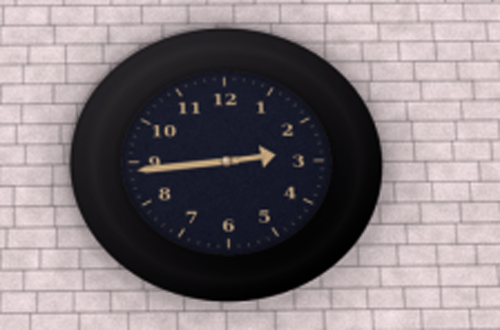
h=2 m=44
